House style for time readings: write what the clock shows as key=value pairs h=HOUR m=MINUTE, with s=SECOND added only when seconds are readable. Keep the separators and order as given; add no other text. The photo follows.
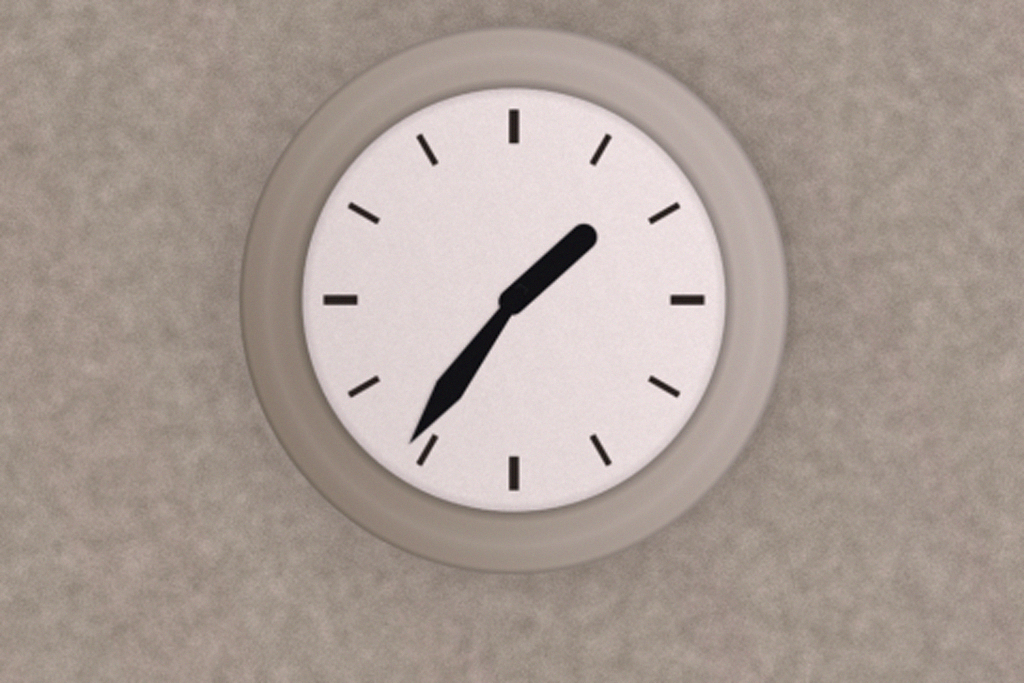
h=1 m=36
